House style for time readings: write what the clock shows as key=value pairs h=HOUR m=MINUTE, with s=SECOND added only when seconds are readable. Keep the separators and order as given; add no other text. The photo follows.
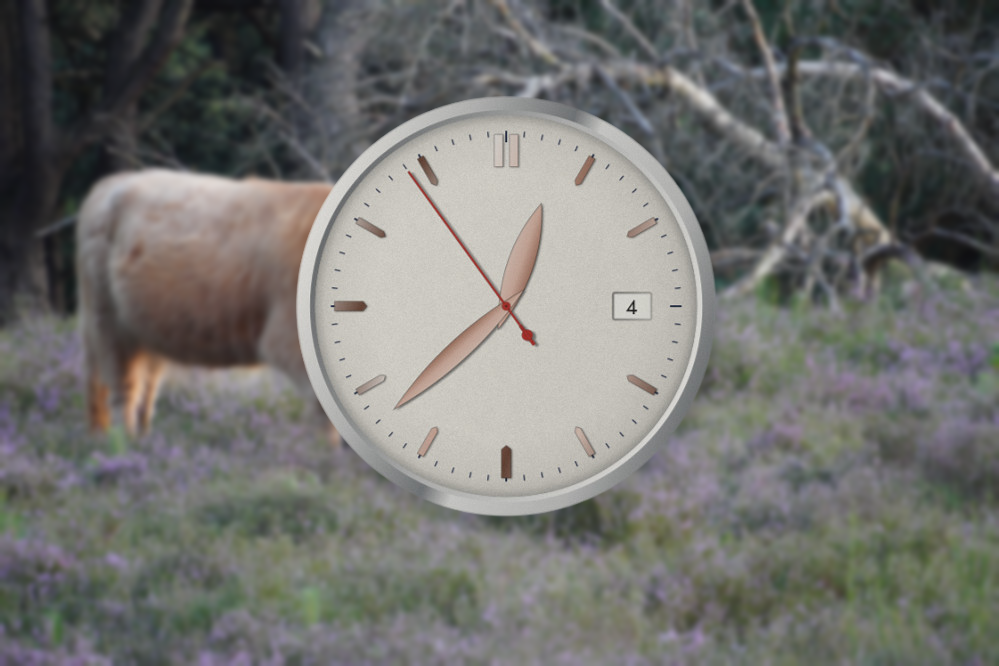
h=12 m=37 s=54
